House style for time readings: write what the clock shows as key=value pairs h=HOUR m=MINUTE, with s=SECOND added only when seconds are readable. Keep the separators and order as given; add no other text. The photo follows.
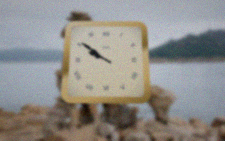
h=9 m=51
